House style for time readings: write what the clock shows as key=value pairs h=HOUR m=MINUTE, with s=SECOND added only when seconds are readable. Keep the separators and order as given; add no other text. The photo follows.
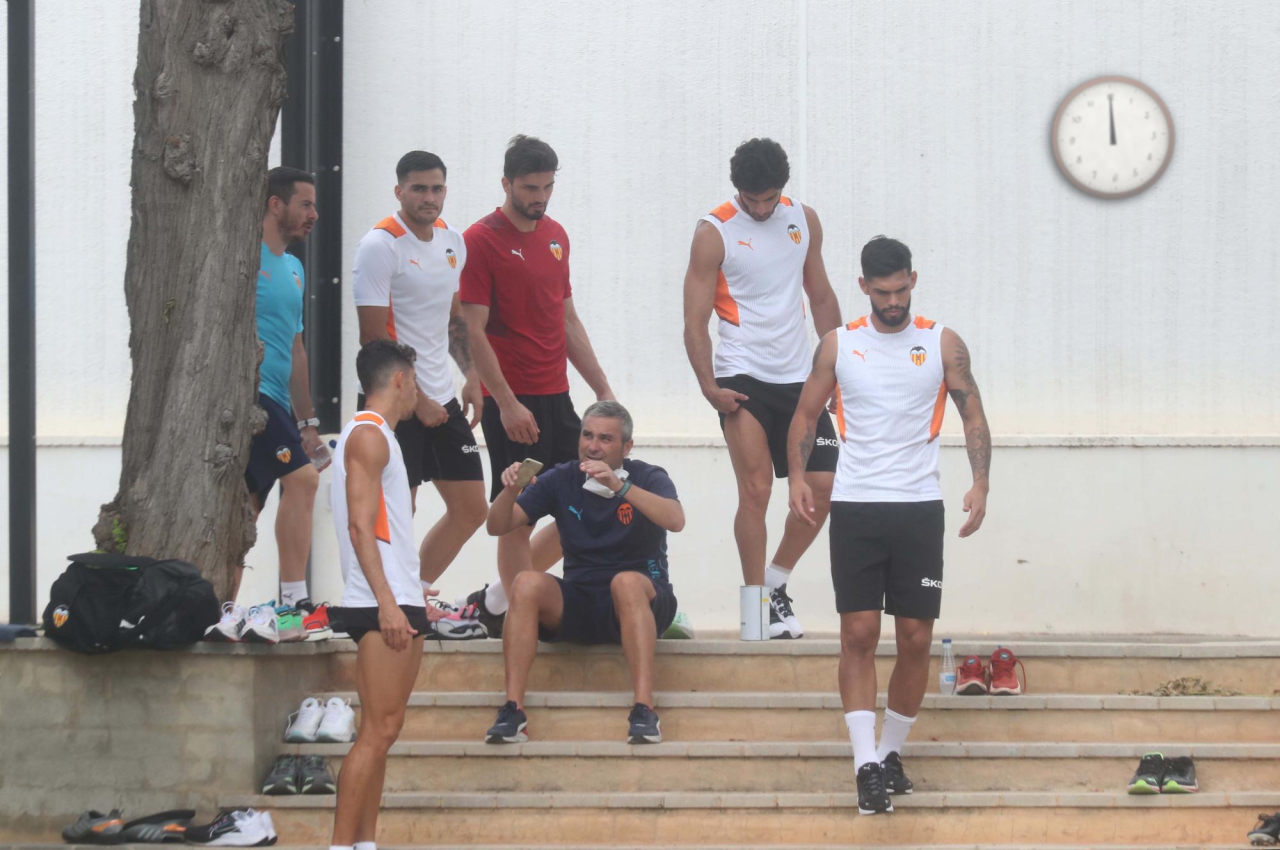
h=12 m=0
